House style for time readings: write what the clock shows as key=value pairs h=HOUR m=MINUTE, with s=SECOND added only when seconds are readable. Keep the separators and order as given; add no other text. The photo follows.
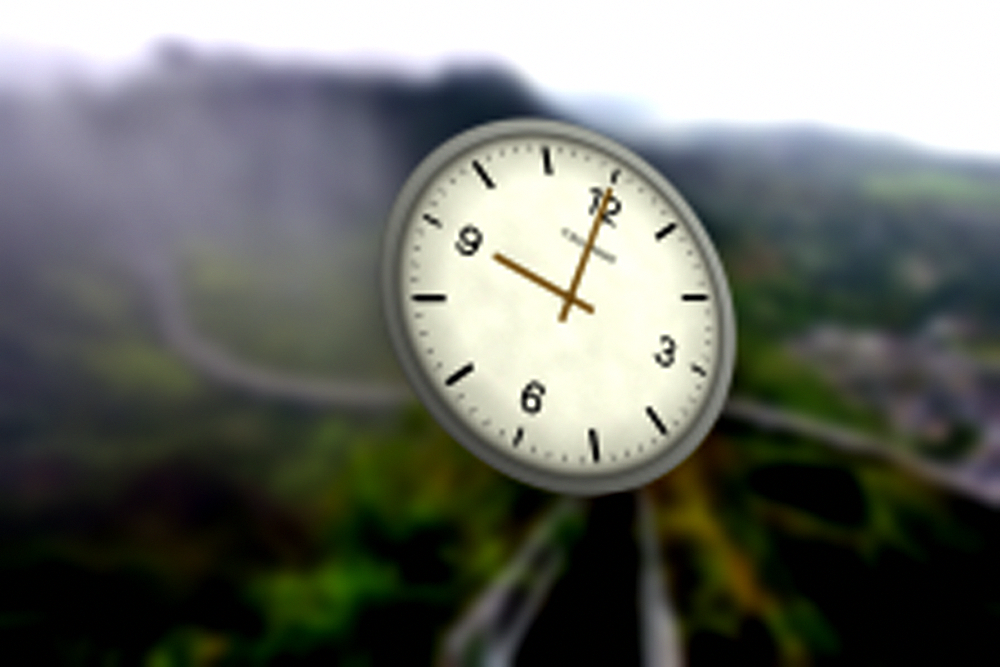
h=9 m=0
